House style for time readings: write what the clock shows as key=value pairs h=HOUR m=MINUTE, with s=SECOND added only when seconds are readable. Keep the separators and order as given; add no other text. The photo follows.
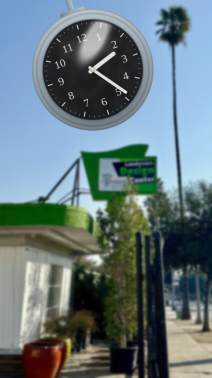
h=2 m=24
